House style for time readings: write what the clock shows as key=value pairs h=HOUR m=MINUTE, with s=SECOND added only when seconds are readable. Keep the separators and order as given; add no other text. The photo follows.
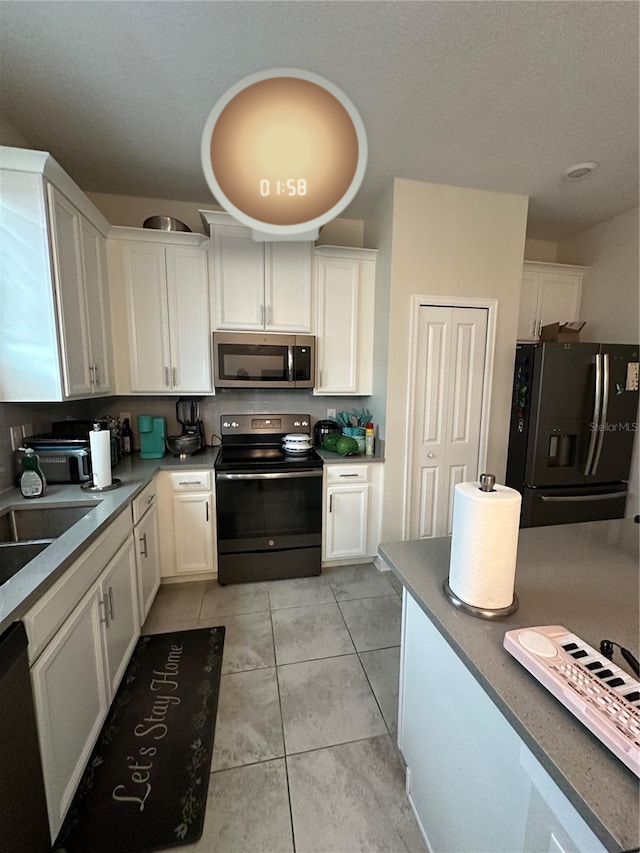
h=1 m=58
